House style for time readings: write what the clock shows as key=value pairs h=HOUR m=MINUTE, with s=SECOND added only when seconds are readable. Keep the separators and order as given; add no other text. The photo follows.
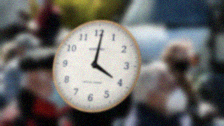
h=4 m=1
